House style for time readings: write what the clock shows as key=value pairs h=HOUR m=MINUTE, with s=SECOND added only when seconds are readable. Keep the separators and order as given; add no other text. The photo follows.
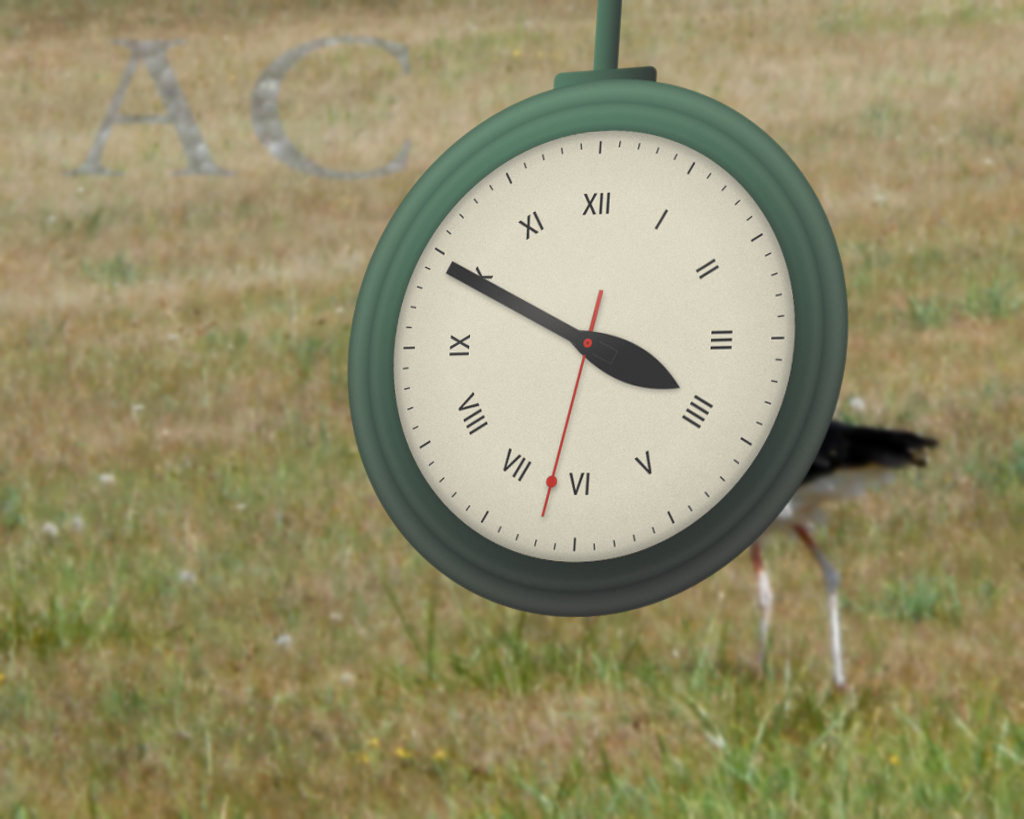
h=3 m=49 s=32
